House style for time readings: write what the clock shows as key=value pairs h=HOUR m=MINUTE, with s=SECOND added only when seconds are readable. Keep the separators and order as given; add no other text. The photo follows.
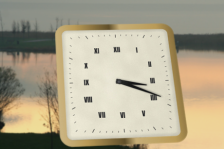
h=3 m=19
